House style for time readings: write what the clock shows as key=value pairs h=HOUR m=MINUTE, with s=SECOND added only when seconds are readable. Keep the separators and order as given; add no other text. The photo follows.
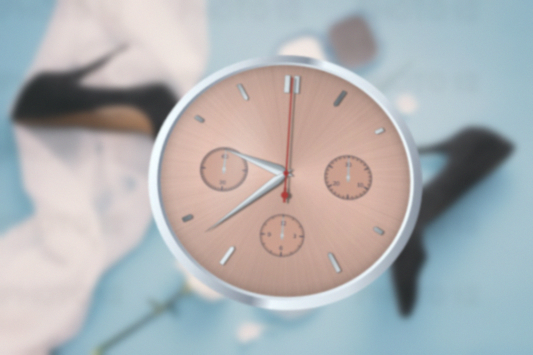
h=9 m=38
